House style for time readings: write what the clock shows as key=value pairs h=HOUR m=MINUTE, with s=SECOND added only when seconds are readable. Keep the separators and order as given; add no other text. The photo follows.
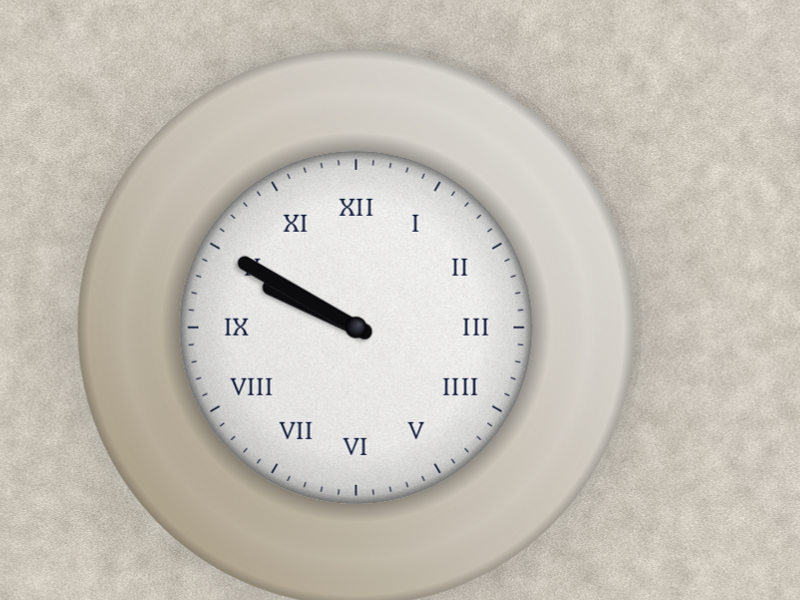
h=9 m=50
